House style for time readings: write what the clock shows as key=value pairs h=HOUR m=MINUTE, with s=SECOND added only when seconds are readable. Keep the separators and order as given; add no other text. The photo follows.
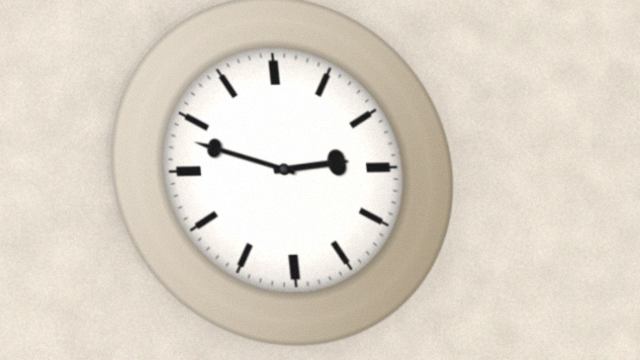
h=2 m=48
